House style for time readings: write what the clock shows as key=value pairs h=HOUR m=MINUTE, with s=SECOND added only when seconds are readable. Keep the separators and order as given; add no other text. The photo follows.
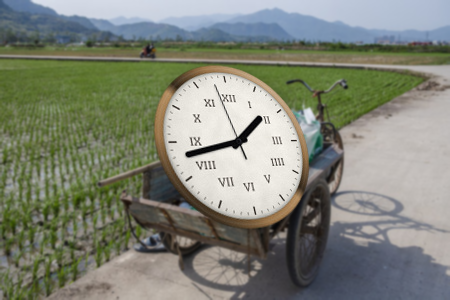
h=1 m=42 s=58
